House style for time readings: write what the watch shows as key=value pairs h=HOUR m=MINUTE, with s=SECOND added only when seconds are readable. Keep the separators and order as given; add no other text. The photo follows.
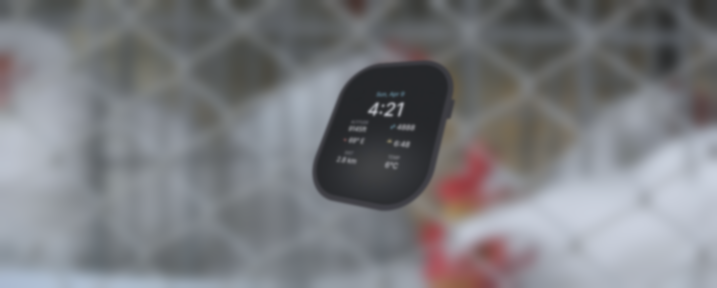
h=4 m=21
